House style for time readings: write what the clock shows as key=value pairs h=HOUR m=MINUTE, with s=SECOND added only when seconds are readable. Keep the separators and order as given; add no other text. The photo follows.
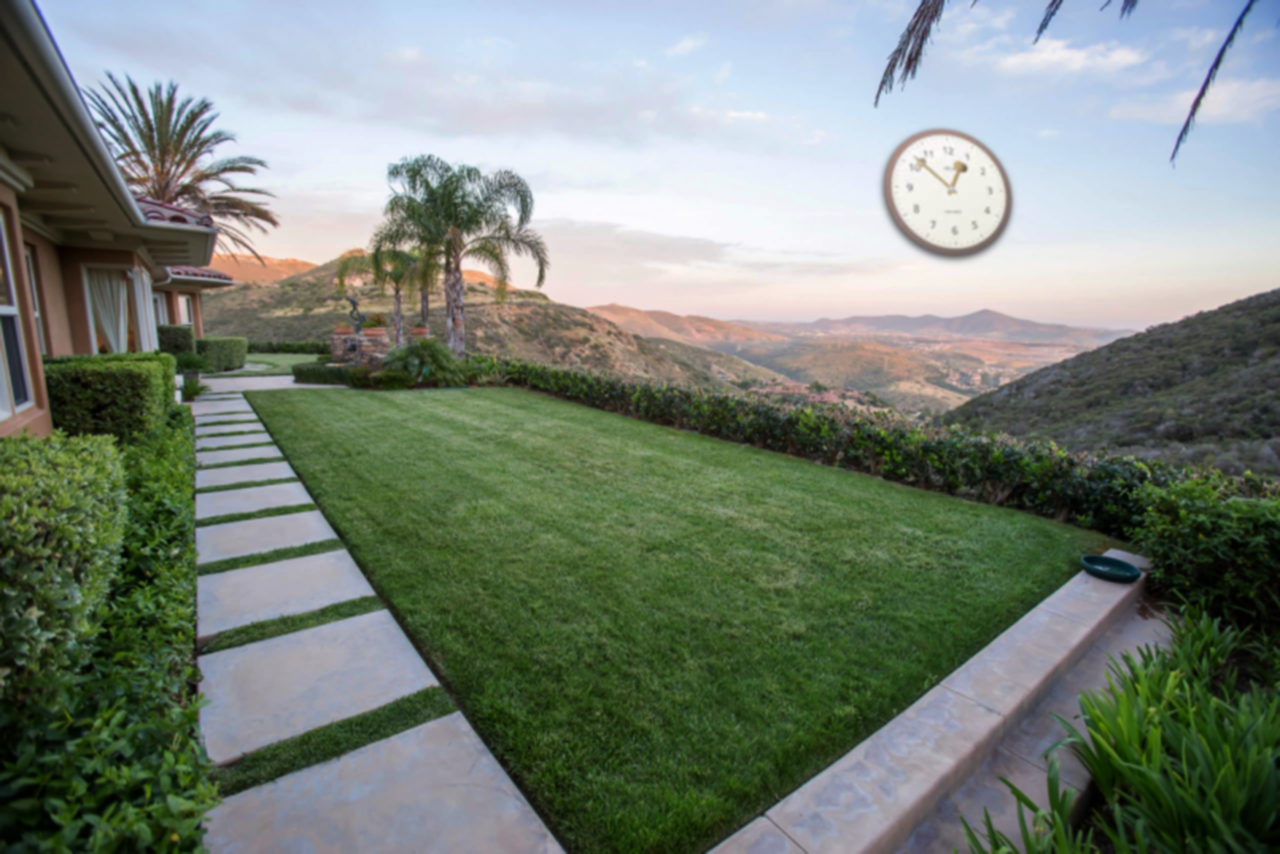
h=12 m=52
